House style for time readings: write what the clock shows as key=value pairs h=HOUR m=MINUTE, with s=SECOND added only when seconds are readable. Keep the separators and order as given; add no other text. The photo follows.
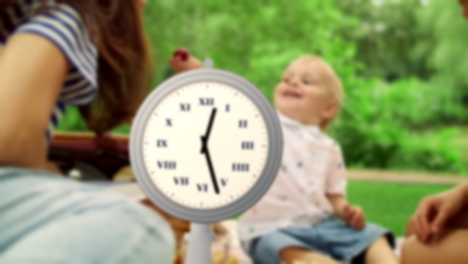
h=12 m=27
